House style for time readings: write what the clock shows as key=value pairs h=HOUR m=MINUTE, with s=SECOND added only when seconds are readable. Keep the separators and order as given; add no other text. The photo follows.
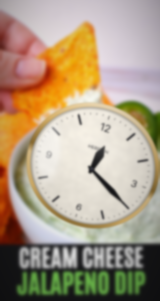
h=12 m=20
